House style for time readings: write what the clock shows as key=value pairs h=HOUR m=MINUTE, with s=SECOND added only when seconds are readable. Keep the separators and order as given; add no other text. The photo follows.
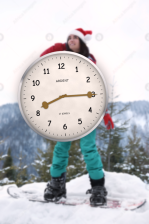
h=8 m=15
